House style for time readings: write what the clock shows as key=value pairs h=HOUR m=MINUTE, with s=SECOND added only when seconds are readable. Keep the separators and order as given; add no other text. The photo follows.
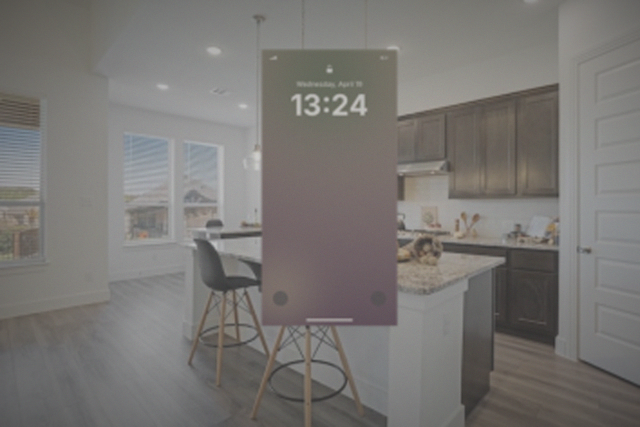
h=13 m=24
